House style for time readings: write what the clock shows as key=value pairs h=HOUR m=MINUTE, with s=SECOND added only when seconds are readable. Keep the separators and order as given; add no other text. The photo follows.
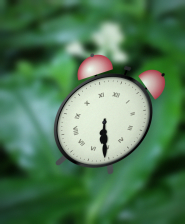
h=5 m=26
